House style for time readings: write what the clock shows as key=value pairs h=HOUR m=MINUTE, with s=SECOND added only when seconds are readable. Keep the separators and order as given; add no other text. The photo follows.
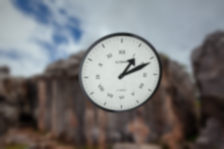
h=1 m=11
